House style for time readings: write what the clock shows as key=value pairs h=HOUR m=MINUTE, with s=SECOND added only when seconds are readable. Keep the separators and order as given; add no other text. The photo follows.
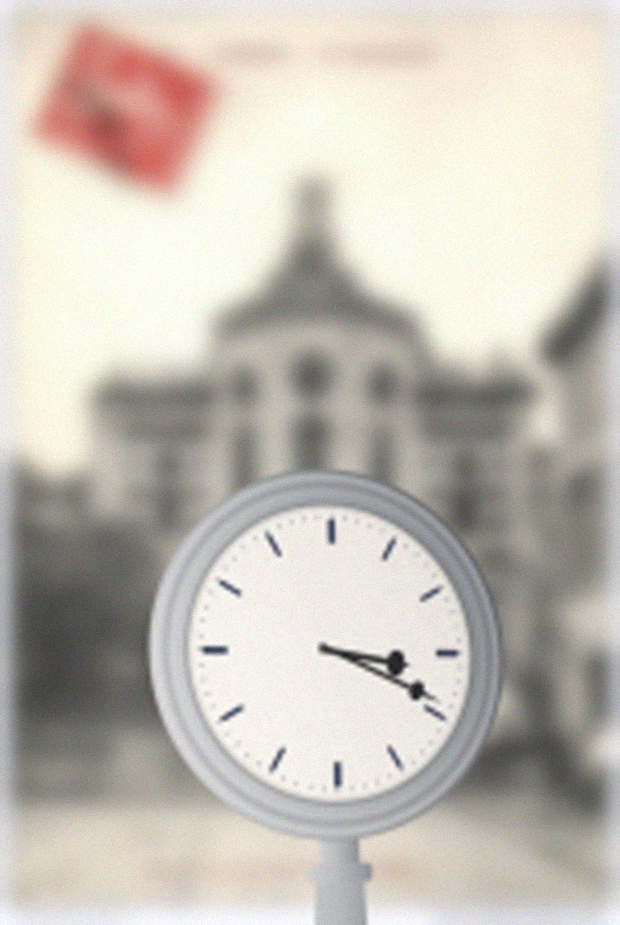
h=3 m=19
